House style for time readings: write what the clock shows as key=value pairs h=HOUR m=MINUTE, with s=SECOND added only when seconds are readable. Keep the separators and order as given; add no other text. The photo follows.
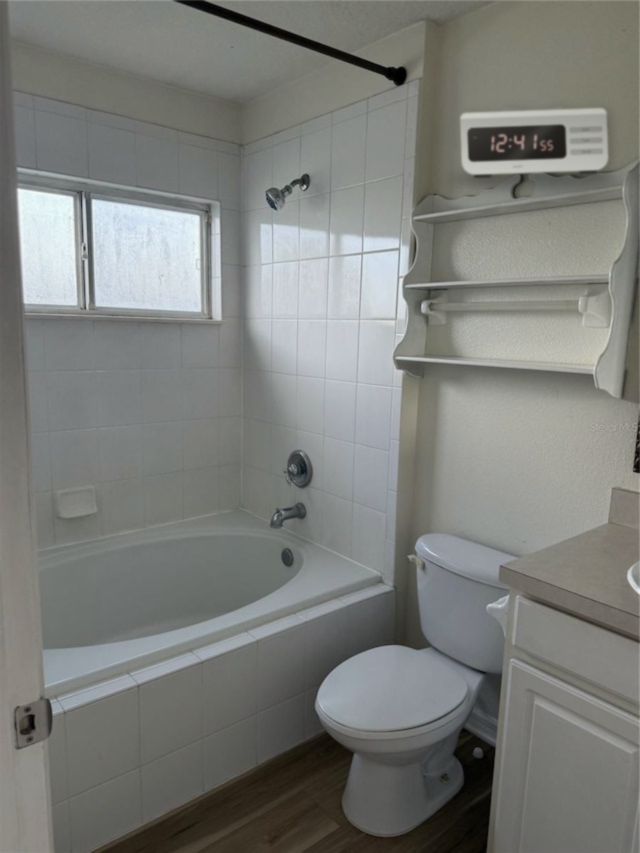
h=12 m=41
